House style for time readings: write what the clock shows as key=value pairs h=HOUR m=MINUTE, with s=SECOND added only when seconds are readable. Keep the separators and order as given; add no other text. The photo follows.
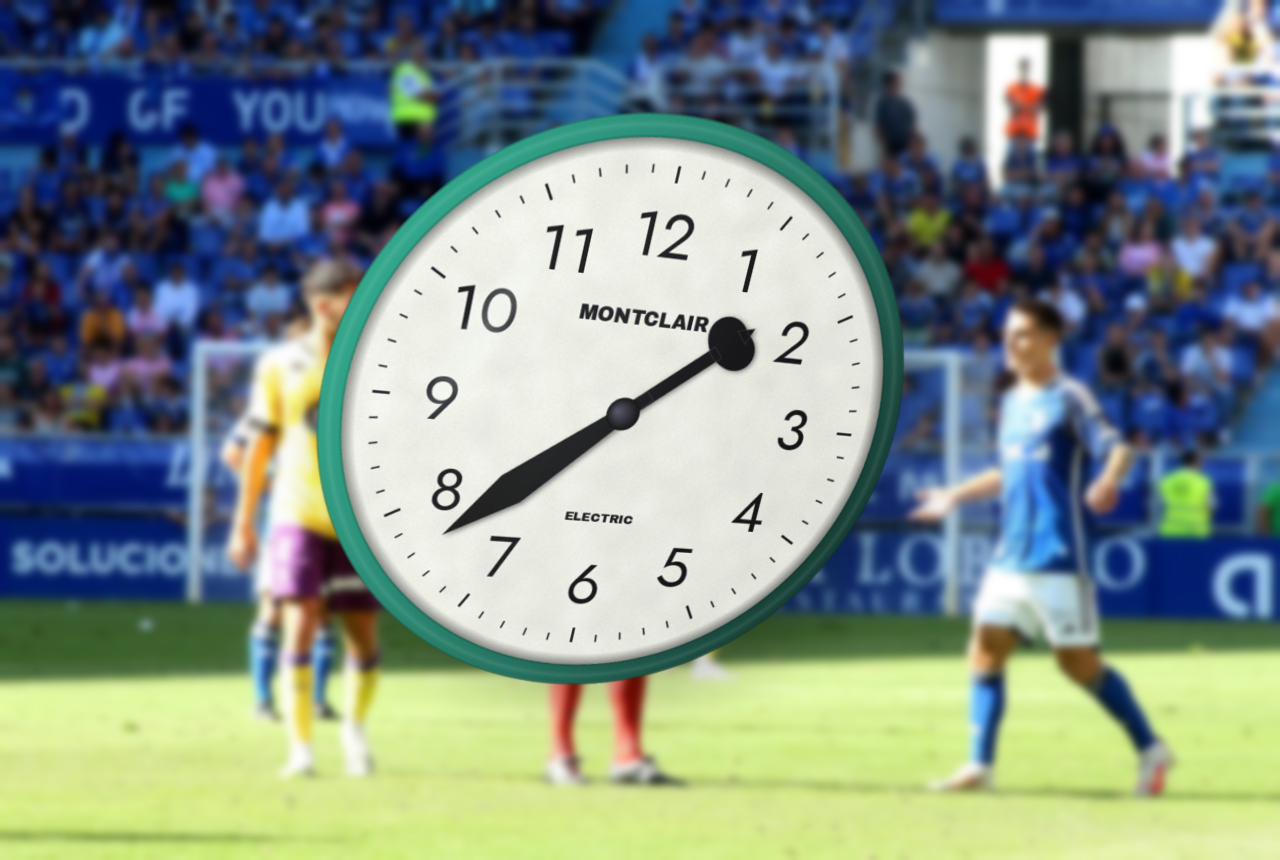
h=1 m=38
